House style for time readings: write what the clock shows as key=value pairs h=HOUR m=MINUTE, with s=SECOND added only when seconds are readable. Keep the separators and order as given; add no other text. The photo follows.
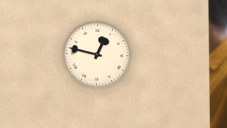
h=12 m=47
